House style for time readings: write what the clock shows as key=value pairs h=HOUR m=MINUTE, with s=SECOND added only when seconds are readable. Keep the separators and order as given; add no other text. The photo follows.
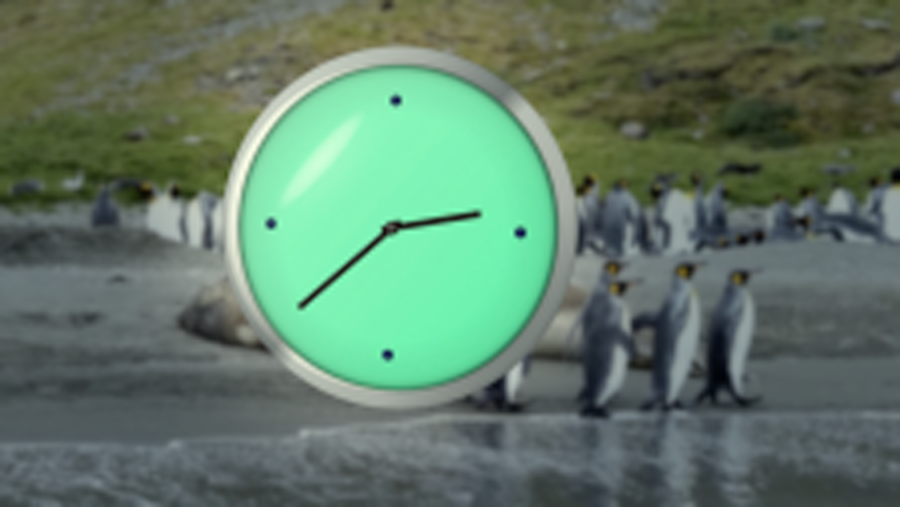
h=2 m=38
